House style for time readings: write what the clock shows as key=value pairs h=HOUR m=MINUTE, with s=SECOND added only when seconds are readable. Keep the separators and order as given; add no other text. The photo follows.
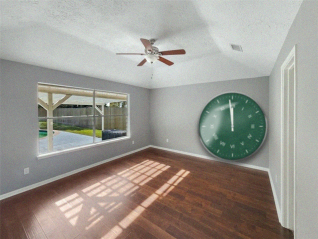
h=11 m=59
